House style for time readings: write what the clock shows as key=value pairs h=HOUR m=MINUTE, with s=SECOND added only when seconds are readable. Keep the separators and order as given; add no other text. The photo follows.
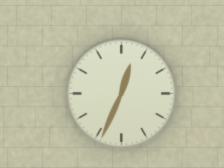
h=12 m=34
